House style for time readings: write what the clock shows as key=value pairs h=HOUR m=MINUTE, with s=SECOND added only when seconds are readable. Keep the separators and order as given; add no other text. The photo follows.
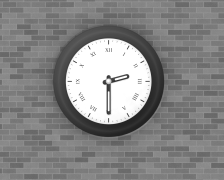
h=2 m=30
